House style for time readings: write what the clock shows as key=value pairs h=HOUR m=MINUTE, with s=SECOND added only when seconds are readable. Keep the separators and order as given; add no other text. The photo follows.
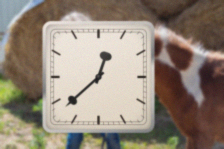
h=12 m=38
